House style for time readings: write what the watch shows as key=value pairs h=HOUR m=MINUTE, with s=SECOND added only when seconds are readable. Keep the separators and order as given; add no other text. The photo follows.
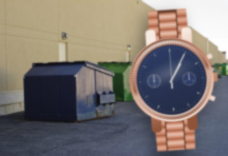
h=1 m=5
